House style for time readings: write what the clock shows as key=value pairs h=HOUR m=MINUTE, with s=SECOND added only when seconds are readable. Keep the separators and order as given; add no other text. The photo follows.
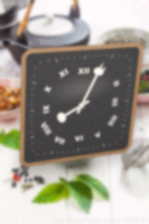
h=8 m=4
